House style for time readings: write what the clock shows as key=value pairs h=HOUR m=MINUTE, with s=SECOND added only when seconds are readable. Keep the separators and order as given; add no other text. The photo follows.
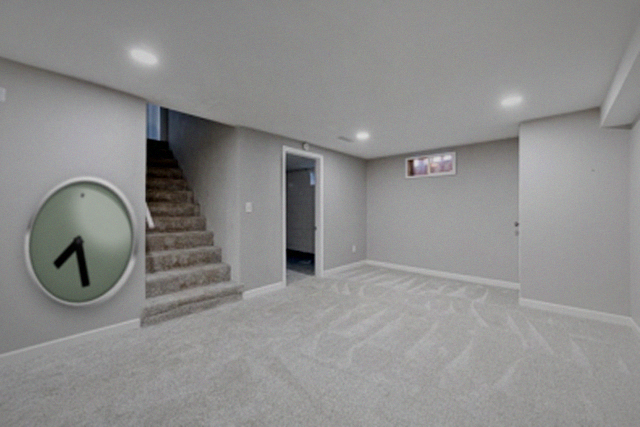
h=7 m=27
